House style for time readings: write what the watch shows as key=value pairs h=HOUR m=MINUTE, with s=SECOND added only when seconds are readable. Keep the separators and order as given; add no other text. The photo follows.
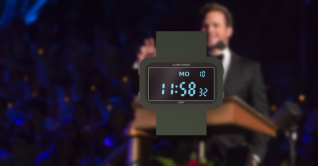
h=11 m=58 s=32
